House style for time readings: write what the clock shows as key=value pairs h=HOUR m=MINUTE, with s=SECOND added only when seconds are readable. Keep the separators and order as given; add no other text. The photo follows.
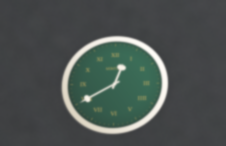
h=12 m=40
